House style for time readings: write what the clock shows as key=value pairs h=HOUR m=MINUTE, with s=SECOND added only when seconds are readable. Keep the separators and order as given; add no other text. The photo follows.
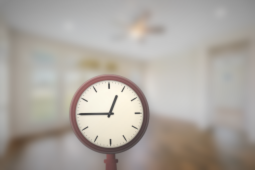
h=12 m=45
